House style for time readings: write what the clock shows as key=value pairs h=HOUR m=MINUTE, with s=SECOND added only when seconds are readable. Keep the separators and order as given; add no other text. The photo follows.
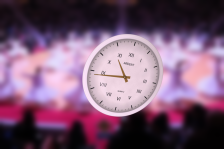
h=10 m=44
